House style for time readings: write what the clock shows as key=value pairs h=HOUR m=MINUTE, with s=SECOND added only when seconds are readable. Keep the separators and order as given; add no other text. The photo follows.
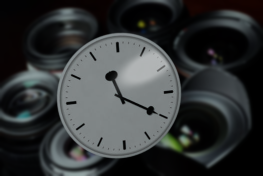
h=11 m=20
